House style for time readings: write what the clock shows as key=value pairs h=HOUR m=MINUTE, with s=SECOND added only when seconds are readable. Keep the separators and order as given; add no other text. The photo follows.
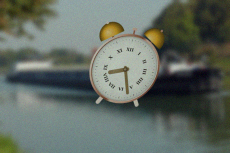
h=8 m=27
